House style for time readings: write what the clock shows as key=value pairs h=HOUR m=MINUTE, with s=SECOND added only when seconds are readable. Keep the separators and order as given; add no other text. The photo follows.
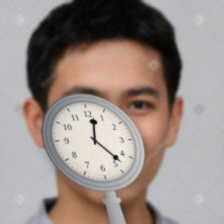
h=12 m=23
